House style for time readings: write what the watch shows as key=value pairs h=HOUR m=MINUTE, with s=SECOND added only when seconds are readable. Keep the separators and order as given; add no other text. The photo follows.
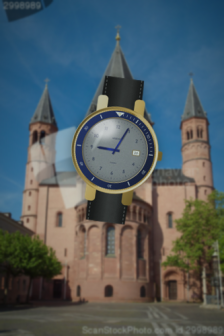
h=9 m=4
